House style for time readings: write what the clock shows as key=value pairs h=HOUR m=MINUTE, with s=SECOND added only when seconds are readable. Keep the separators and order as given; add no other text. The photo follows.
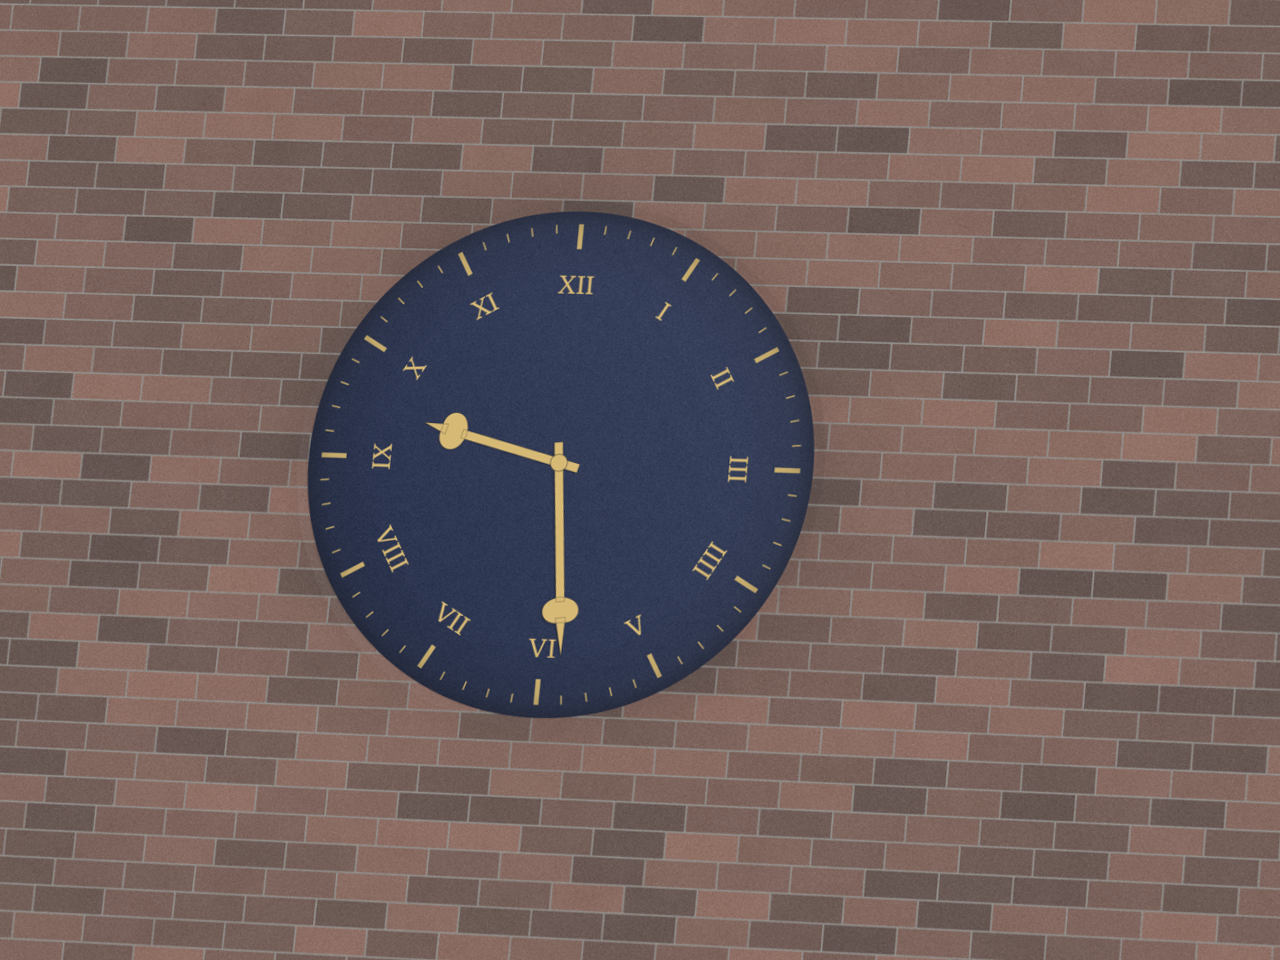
h=9 m=29
